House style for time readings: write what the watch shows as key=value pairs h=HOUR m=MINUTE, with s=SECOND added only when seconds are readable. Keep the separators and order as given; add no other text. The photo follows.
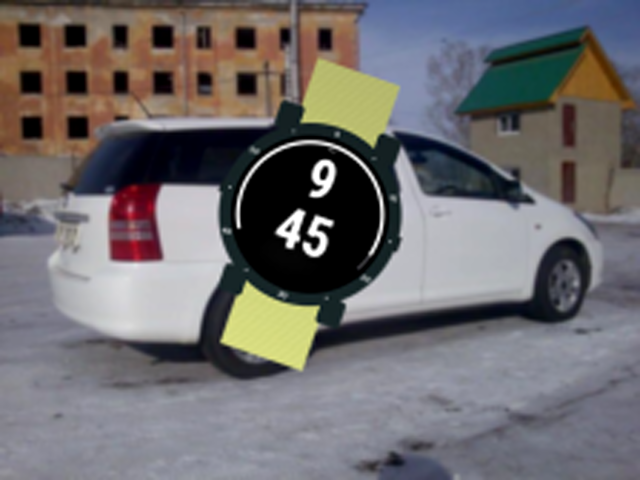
h=9 m=45
